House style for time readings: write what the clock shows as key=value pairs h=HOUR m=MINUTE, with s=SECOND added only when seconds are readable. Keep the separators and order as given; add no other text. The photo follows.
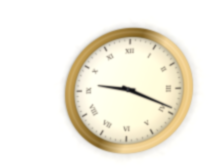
h=9 m=19
